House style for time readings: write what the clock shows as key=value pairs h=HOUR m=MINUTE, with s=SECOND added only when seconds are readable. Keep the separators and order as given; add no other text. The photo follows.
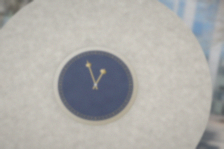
h=12 m=57
